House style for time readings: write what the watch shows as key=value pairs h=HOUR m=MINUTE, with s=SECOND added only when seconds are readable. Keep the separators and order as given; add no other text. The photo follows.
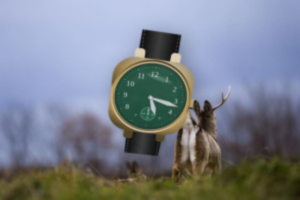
h=5 m=17
